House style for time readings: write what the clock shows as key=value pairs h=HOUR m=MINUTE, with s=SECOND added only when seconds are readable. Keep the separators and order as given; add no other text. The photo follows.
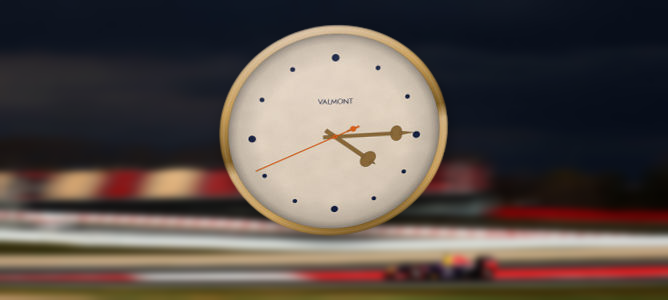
h=4 m=14 s=41
